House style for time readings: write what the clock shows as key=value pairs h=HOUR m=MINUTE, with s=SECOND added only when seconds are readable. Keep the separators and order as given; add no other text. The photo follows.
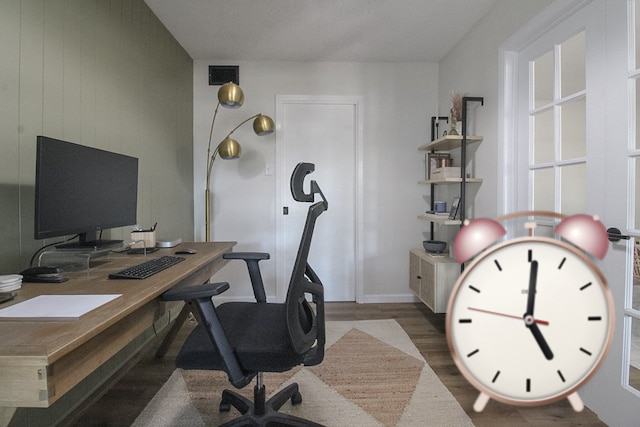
h=5 m=0 s=47
